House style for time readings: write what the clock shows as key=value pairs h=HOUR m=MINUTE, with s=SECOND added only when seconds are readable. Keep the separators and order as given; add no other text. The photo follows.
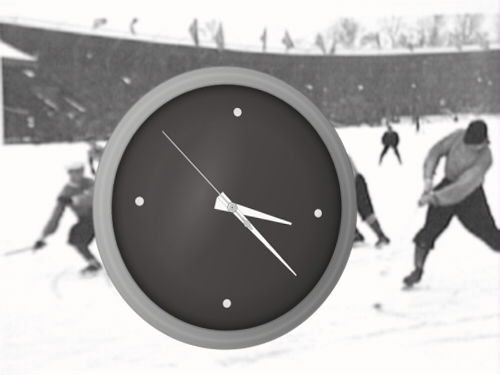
h=3 m=21 s=52
